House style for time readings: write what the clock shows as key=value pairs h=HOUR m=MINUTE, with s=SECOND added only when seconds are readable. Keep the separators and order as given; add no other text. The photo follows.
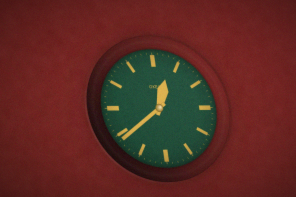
h=12 m=39
